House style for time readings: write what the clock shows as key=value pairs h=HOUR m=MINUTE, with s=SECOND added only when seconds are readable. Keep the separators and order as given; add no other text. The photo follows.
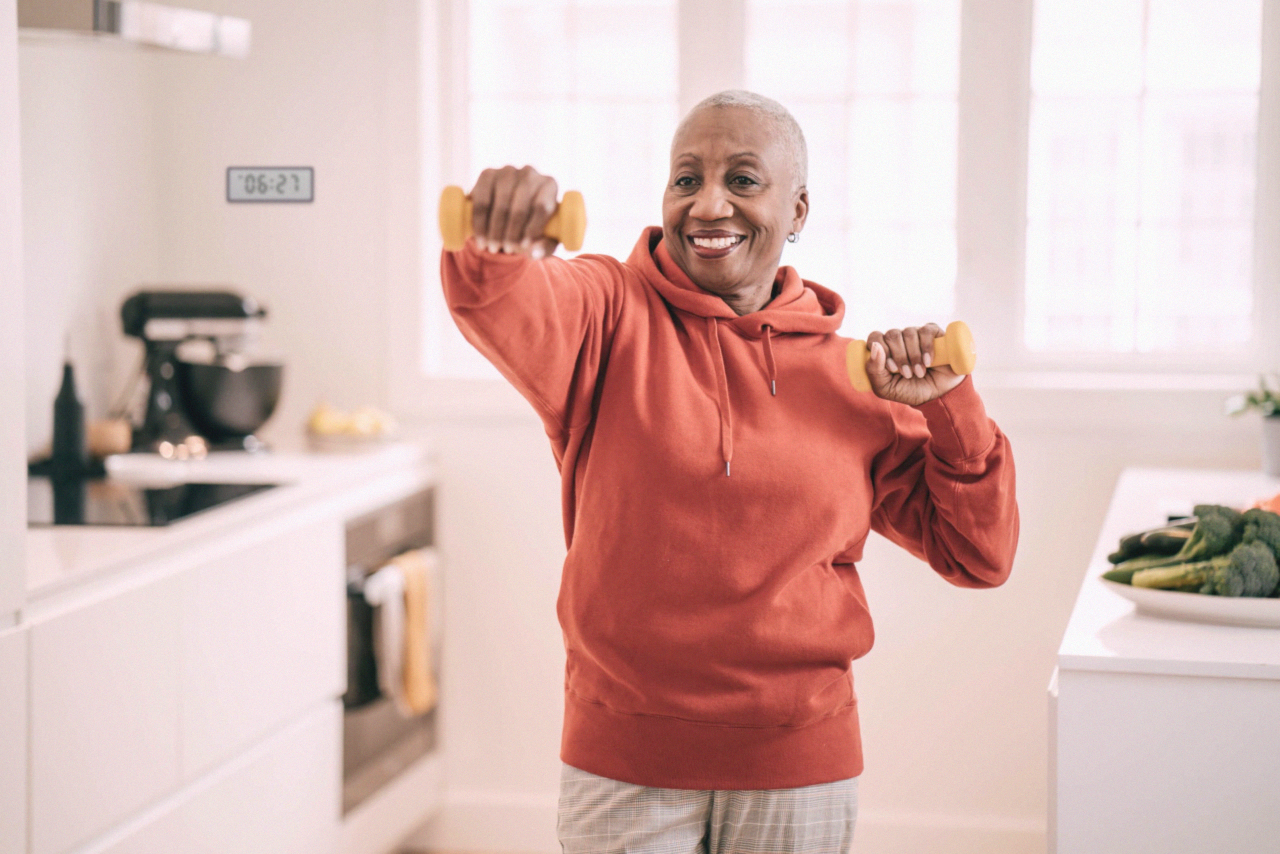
h=6 m=27
